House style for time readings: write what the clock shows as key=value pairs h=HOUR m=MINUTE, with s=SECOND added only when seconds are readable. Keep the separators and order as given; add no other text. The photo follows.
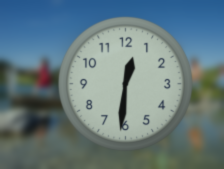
h=12 m=31
